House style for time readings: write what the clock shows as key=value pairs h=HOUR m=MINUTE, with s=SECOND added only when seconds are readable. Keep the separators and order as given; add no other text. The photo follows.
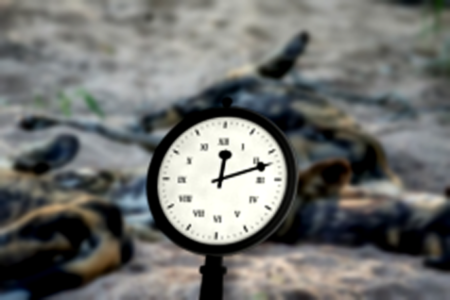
h=12 m=12
